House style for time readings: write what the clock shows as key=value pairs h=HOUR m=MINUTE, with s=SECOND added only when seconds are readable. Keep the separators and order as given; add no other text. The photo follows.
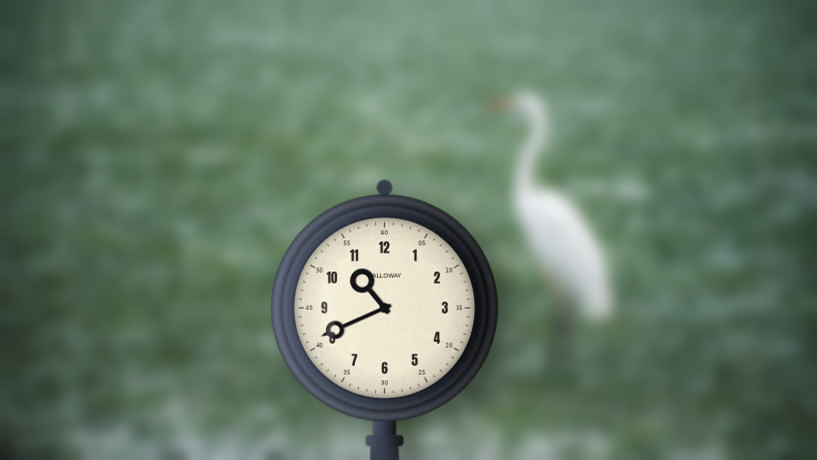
h=10 m=41
